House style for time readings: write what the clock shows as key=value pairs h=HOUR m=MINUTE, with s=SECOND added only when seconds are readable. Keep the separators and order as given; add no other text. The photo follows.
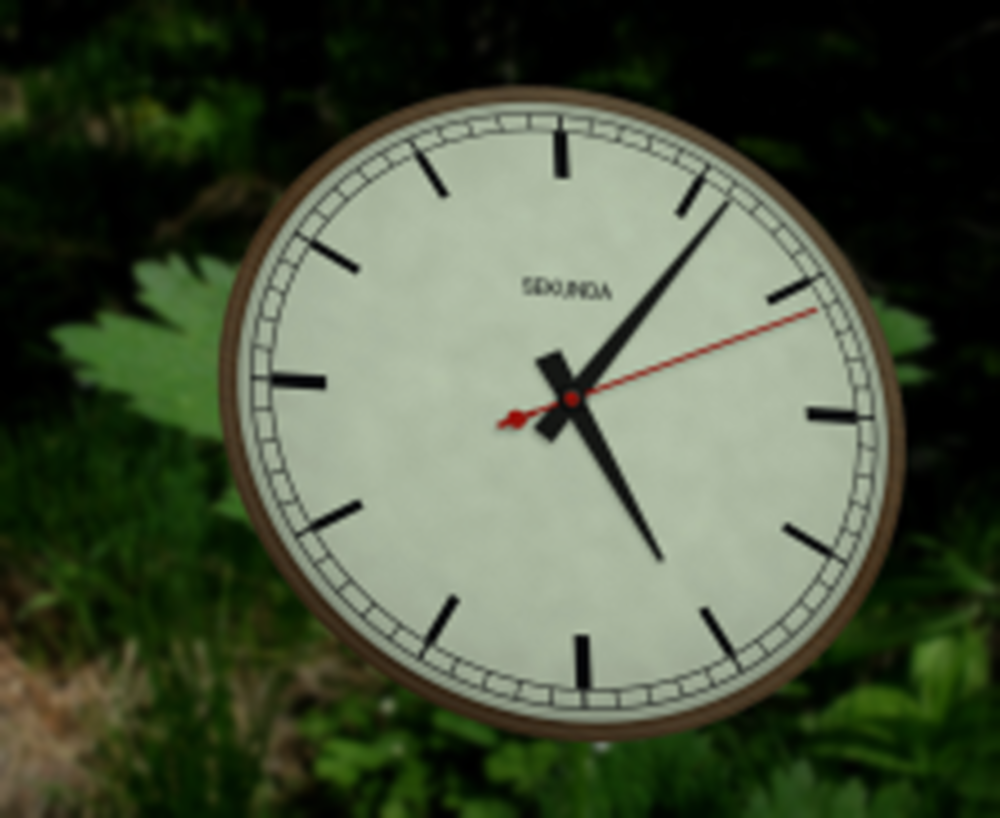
h=5 m=6 s=11
